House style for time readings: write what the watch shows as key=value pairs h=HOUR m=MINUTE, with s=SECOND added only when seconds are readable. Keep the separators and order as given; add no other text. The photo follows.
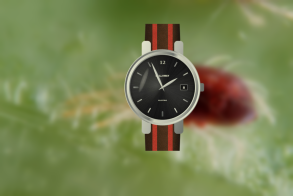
h=1 m=56
